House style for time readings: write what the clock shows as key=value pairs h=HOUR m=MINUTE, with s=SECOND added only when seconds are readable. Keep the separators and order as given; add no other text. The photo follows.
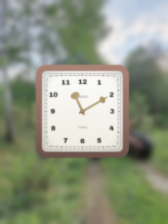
h=11 m=10
